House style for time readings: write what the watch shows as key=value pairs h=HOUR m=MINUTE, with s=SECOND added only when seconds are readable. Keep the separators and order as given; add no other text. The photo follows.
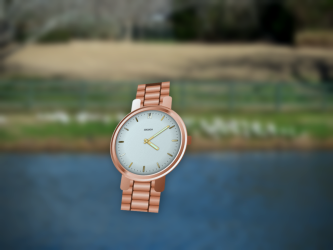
h=4 m=9
